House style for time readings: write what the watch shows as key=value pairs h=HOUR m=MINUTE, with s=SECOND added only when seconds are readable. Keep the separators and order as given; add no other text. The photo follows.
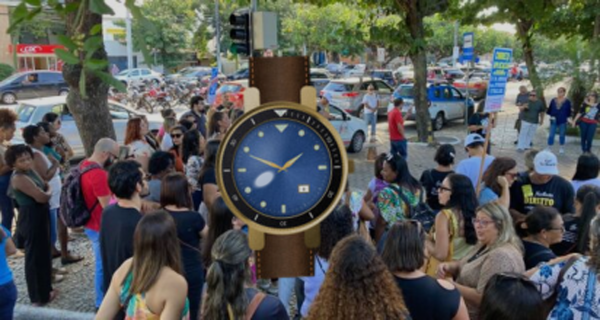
h=1 m=49
